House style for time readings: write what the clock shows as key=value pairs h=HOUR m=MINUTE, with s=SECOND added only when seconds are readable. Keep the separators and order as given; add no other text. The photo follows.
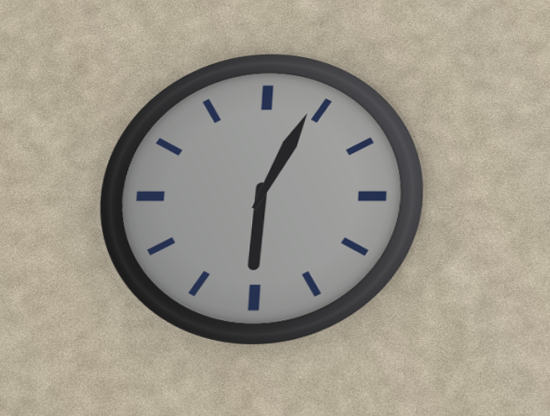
h=6 m=4
